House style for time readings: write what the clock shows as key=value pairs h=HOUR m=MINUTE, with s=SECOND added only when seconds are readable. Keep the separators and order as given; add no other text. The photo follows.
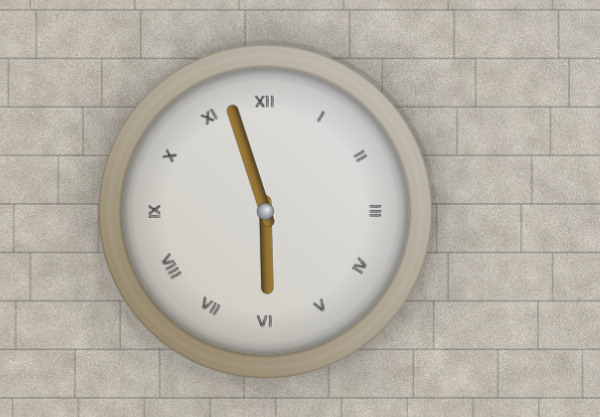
h=5 m=57
